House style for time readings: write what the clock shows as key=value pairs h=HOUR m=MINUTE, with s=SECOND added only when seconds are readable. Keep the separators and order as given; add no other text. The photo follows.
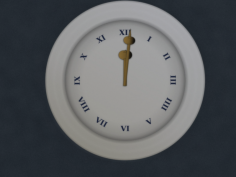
h=12 m=1
